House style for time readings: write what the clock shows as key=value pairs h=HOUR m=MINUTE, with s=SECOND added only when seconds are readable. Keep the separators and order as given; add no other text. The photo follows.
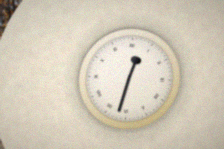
h=12 m=32
